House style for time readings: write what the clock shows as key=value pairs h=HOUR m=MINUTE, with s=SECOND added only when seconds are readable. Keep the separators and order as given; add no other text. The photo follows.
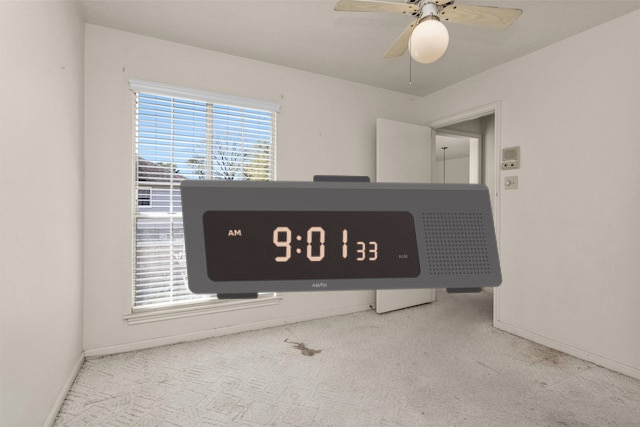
h=9 m=1 s=33
